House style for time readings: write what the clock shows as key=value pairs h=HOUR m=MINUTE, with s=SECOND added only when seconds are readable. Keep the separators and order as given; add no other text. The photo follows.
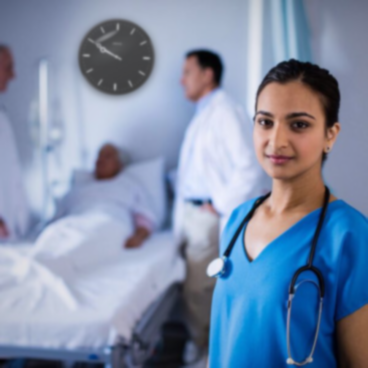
h=9 m=50
